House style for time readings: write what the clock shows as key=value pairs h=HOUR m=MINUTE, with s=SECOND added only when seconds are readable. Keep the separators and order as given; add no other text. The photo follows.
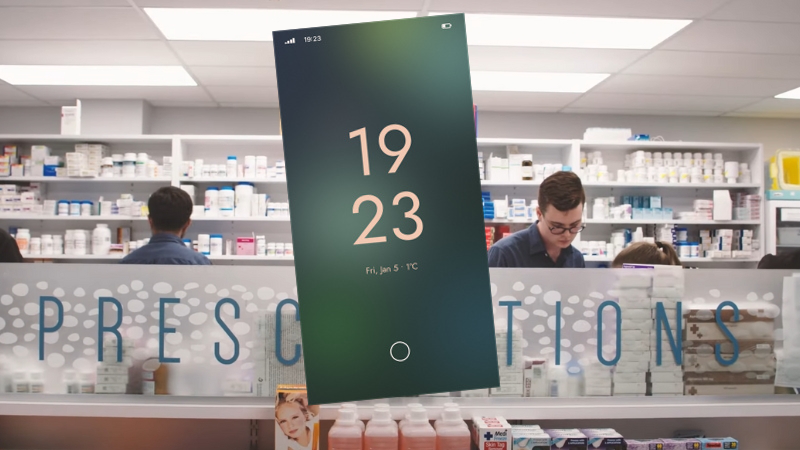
h=19 m=23
